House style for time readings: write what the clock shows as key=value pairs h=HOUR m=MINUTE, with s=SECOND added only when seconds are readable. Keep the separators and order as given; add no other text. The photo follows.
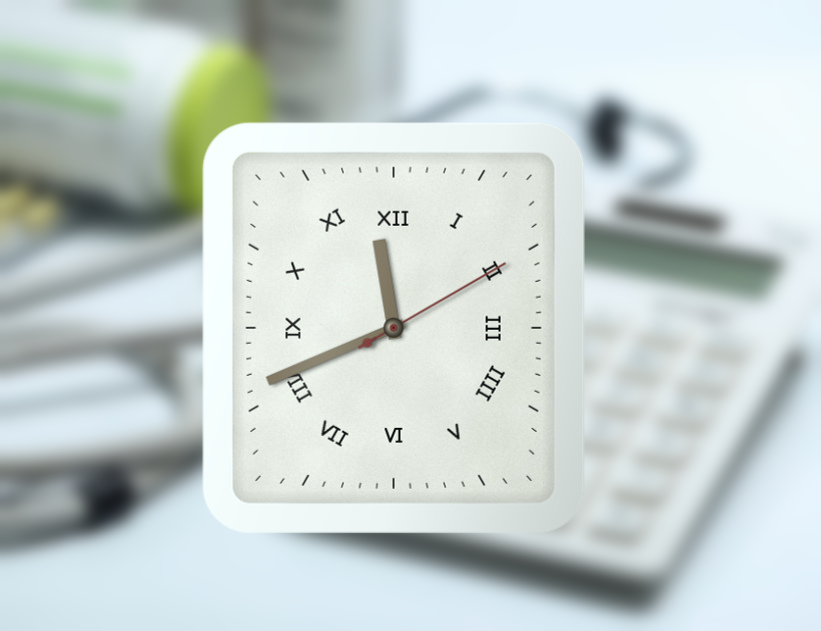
h=11 m=41 s=10
